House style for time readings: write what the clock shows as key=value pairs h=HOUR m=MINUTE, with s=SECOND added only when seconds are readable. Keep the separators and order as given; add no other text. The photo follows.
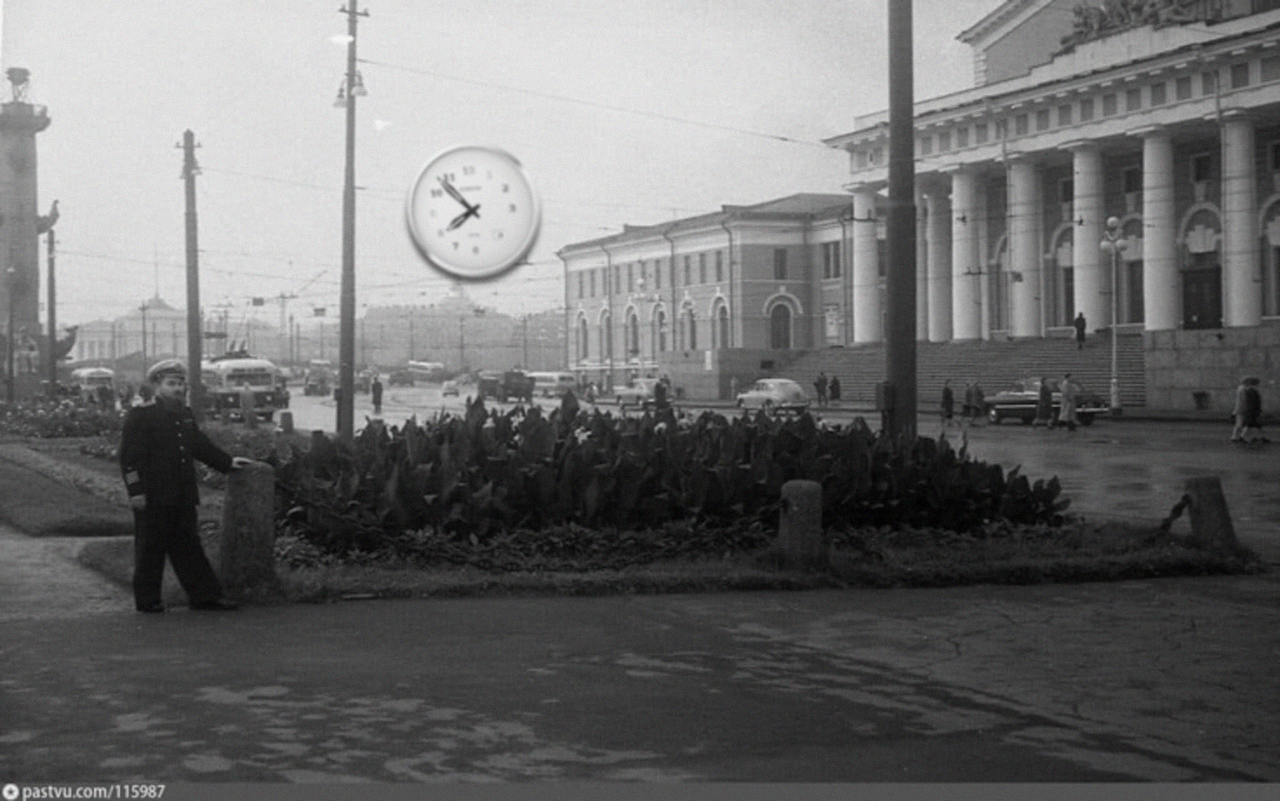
h=7 m=53
